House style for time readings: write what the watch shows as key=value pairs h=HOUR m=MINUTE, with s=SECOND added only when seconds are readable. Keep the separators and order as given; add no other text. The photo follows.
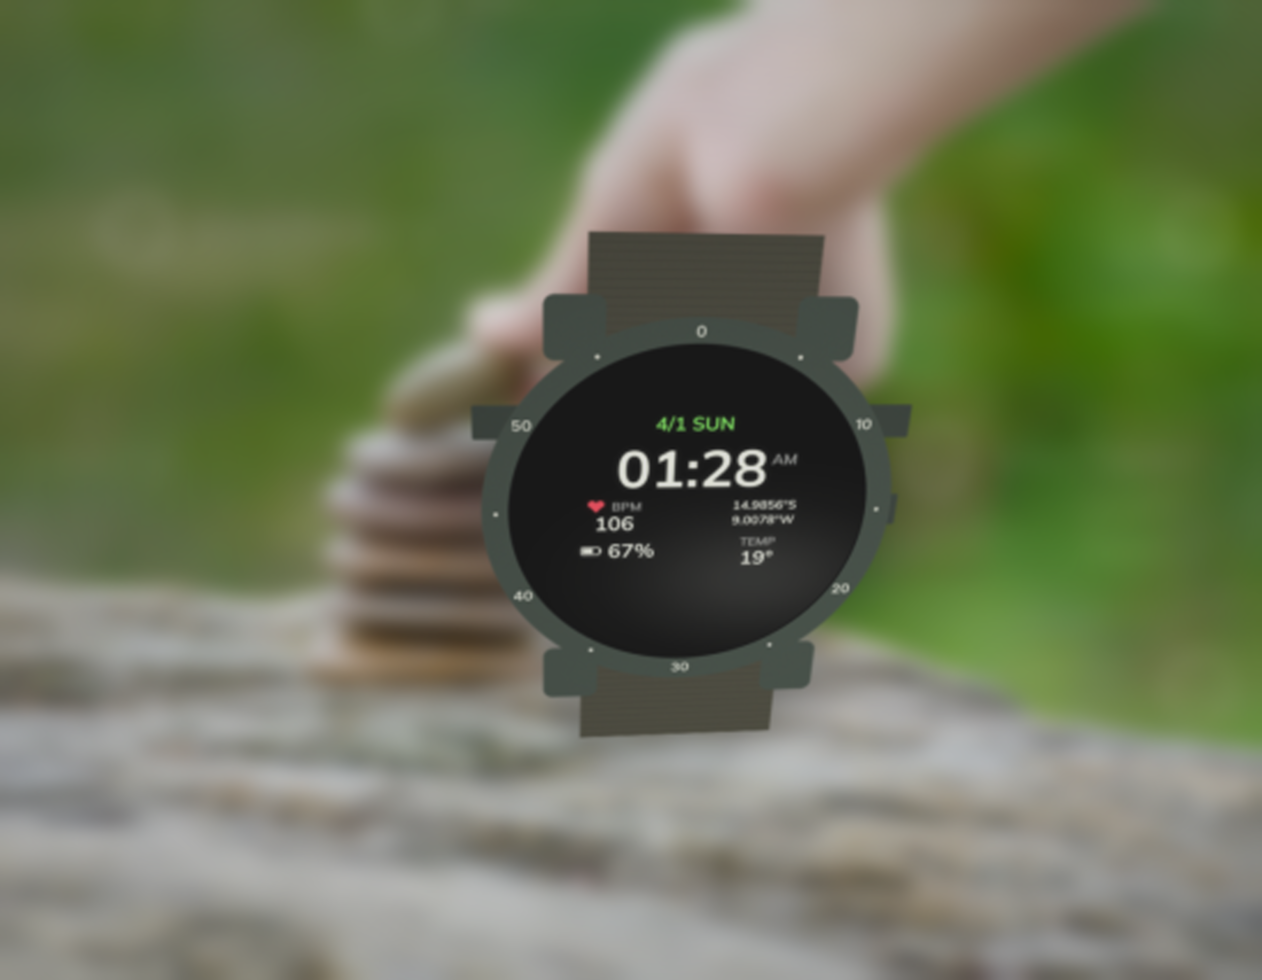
h=1 m=28
